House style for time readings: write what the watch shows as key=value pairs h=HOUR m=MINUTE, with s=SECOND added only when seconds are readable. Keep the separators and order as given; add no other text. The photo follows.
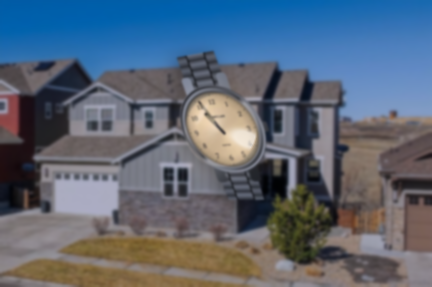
h=10 m=56
